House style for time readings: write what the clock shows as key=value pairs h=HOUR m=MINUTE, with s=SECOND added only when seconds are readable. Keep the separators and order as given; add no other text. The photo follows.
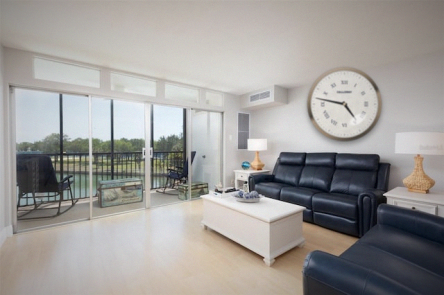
h=4 m=47
